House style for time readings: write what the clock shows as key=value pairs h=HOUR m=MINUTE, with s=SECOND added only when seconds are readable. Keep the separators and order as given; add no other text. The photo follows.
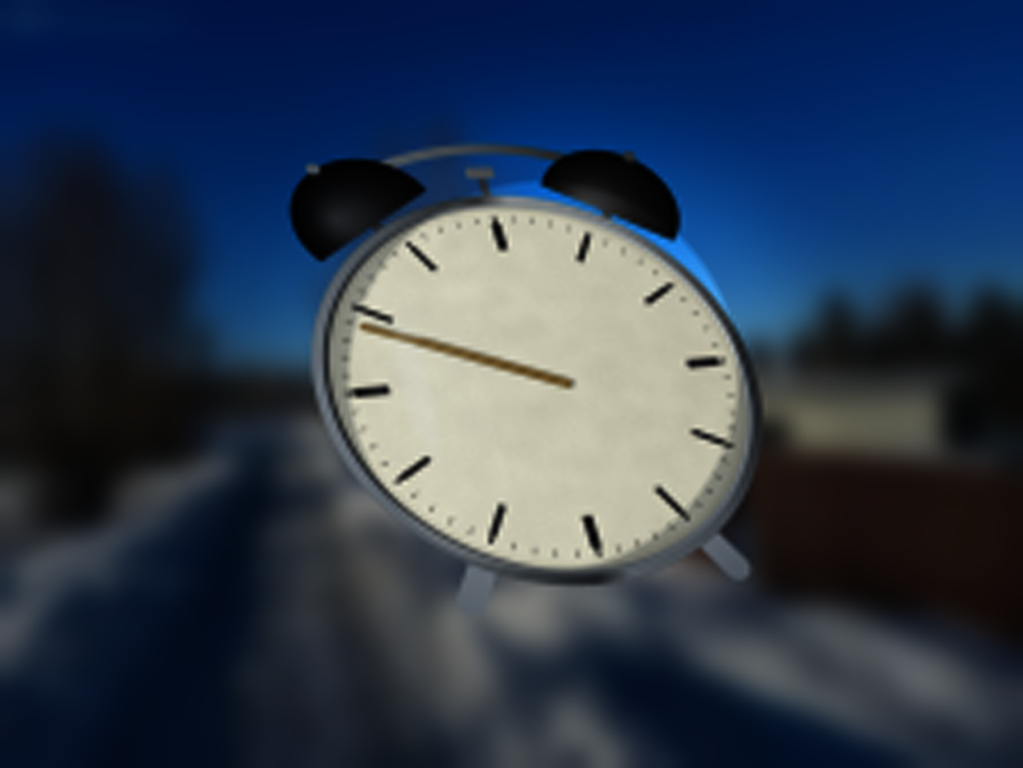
h=9 m=49
